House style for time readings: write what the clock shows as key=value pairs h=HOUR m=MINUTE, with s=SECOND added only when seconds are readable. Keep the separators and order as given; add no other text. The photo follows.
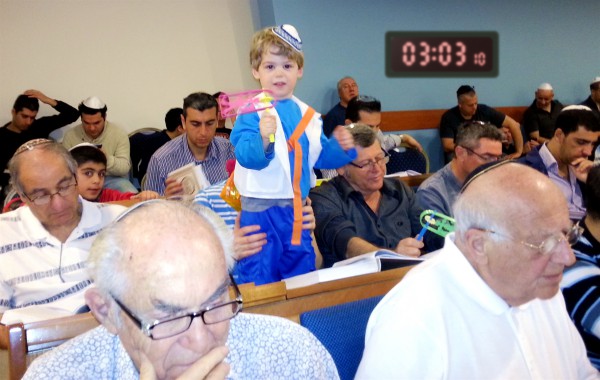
h=3 m=3 s=10
